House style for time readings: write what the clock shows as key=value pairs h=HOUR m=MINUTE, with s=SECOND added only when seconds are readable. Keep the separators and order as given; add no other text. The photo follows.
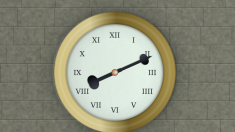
h=8 m=11
